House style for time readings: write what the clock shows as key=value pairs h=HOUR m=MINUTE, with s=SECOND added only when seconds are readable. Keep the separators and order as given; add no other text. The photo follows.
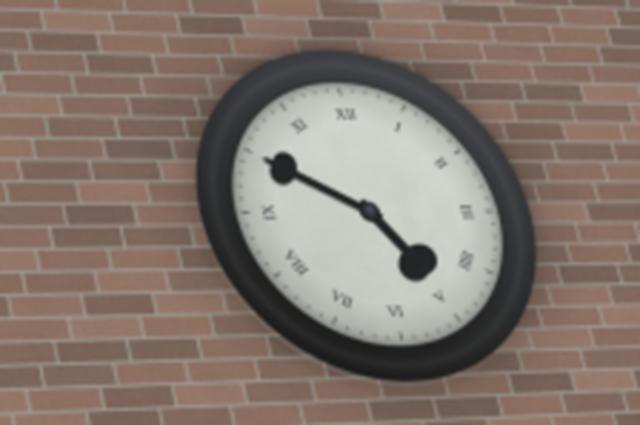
h=4 m=50
